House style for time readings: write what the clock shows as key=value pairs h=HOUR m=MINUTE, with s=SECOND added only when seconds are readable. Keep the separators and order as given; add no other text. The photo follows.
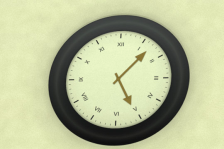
h=5 m=7
